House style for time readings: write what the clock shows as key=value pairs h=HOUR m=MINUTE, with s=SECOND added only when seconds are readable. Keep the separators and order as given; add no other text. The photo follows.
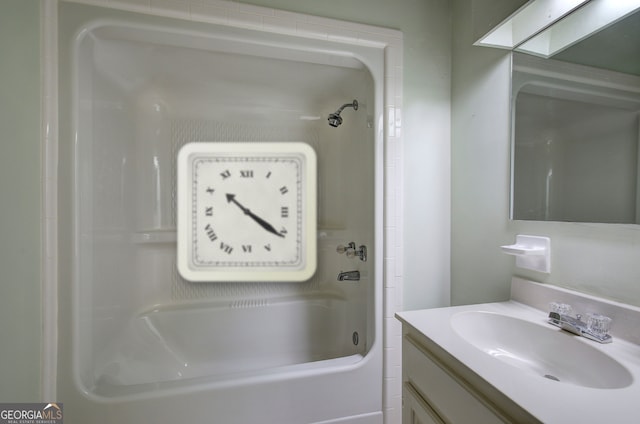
h=10 m=21
